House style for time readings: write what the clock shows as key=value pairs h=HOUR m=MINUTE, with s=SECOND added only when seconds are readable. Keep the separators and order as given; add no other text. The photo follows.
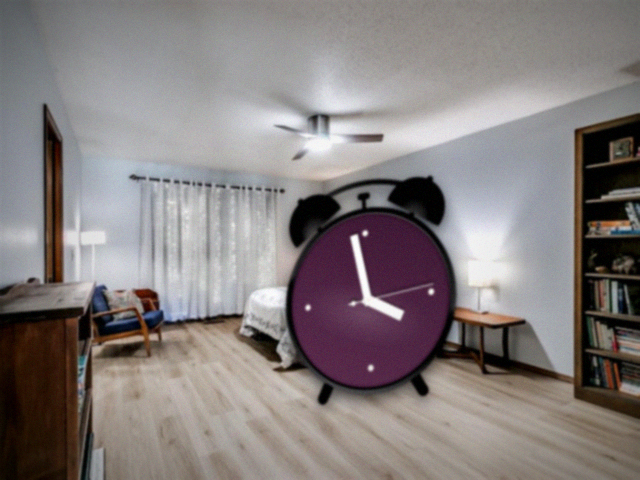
h=3 m=58 s=14
